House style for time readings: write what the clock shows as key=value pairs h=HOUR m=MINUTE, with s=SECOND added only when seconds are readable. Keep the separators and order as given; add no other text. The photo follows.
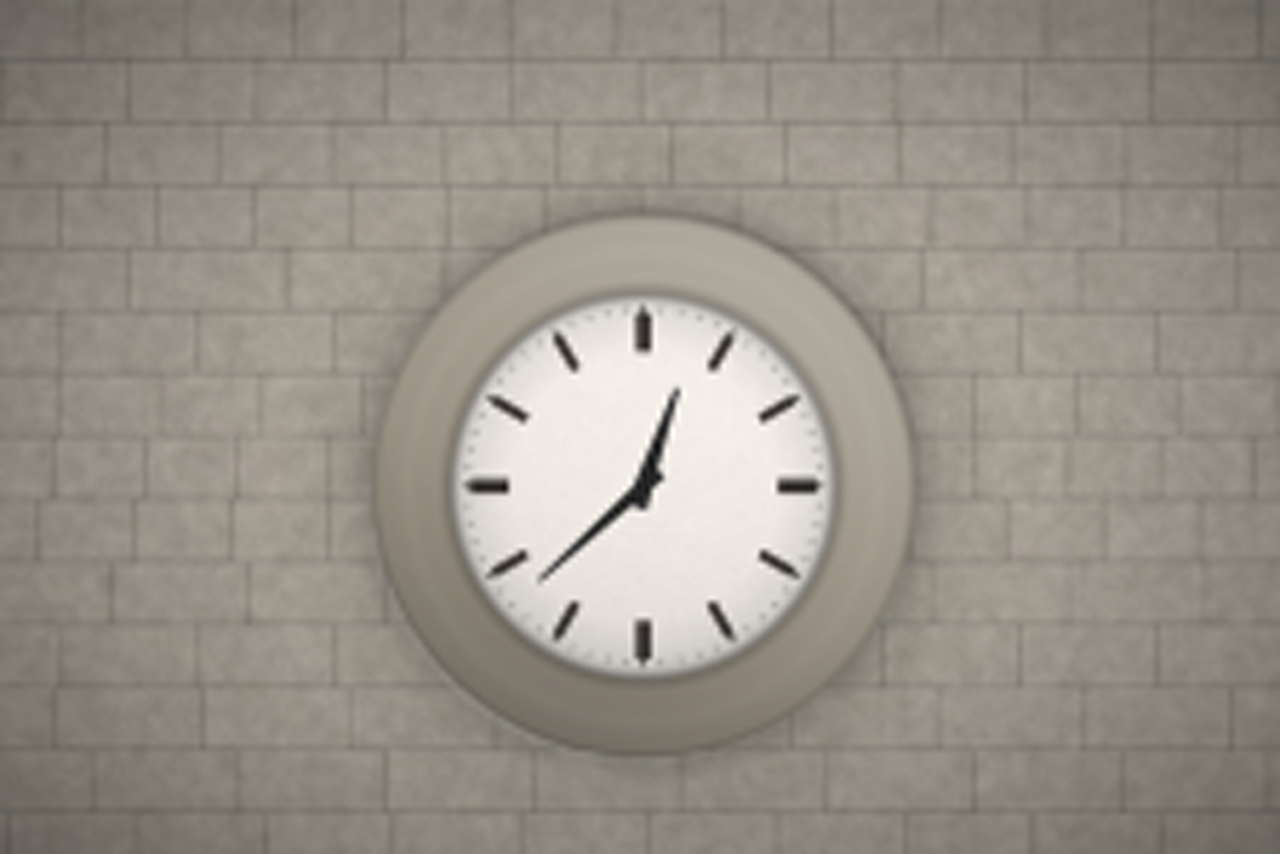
h=12 m=38
